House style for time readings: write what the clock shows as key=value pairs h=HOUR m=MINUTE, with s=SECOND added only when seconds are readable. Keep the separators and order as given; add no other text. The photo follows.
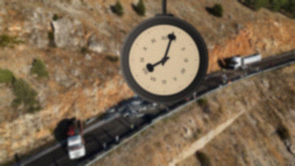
h=8 m=3
